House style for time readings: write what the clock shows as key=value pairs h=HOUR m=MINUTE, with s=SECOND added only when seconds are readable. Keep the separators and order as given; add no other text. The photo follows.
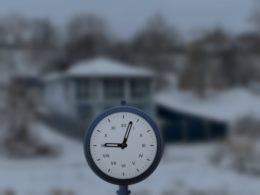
h=9 m=3
